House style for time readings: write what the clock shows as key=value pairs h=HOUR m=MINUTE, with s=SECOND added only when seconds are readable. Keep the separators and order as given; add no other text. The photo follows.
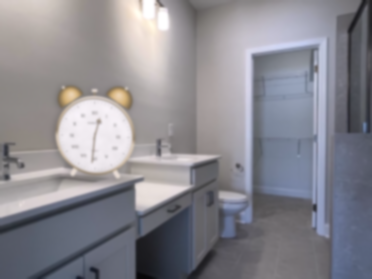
h=12 m=31
